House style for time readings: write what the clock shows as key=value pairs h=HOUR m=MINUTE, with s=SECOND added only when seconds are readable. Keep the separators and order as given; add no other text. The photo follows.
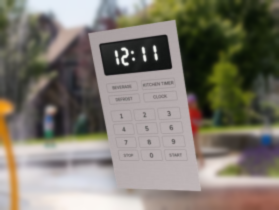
h=12 m=11
